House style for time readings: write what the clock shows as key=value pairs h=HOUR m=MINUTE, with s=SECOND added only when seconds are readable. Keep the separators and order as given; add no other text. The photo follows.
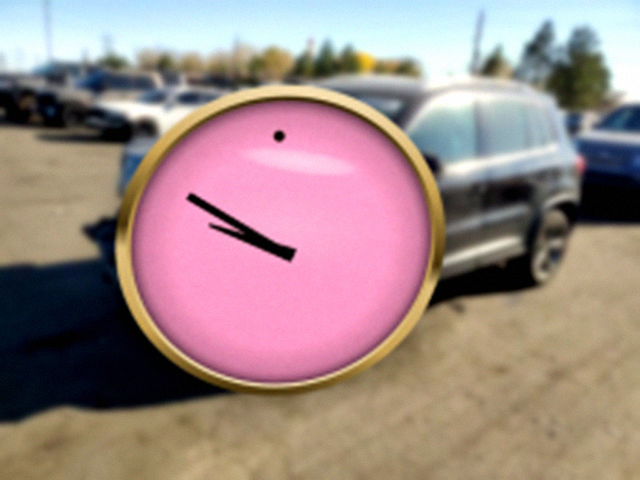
h=9 m=51
